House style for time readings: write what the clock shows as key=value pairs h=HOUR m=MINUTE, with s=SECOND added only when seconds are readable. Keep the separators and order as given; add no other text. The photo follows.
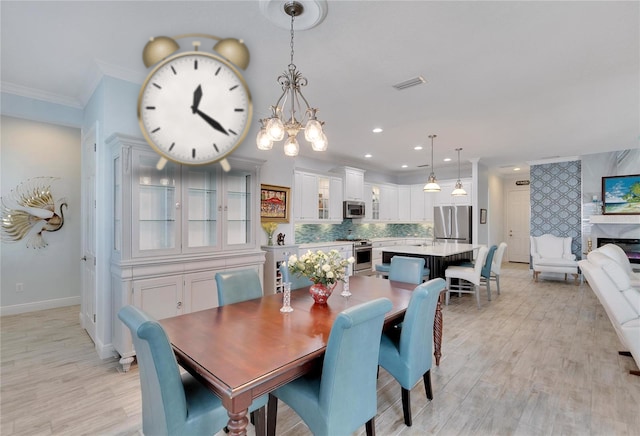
h=12 m=21
